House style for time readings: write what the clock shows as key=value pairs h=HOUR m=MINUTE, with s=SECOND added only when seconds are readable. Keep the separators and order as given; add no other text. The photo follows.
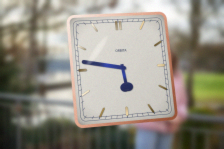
h=5 m=47
